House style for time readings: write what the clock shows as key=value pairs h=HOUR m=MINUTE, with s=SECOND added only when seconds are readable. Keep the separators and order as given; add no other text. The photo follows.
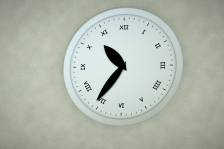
h=10 m=36
